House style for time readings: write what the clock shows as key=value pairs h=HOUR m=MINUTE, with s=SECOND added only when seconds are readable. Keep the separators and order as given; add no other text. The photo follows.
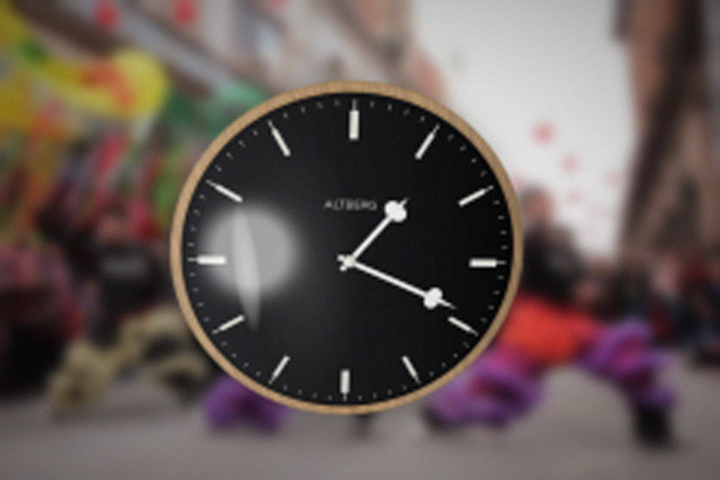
h=1 m=19
